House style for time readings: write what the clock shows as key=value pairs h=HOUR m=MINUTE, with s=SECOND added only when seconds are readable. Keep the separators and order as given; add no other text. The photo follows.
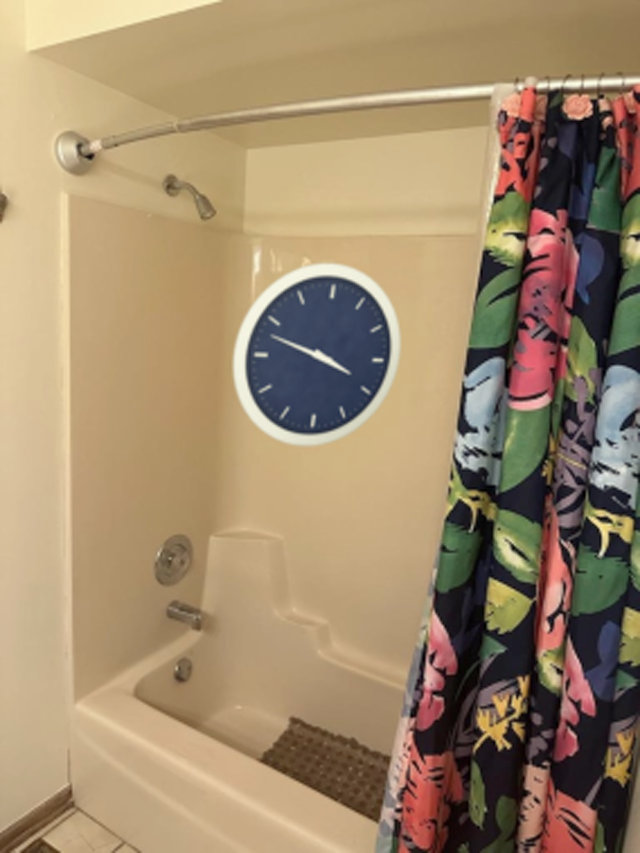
h=3 m=48
